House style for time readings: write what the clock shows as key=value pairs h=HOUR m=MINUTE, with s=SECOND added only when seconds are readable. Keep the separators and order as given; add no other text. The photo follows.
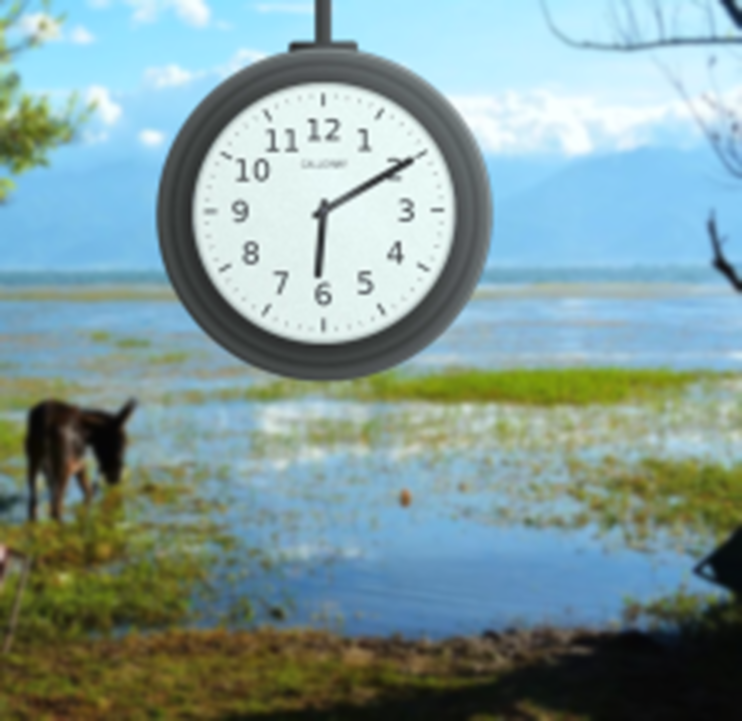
h=6 m=10
